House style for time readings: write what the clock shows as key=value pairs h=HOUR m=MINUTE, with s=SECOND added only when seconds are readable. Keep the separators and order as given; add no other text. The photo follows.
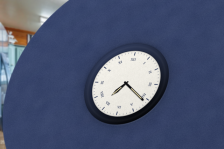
h=7 m=21
